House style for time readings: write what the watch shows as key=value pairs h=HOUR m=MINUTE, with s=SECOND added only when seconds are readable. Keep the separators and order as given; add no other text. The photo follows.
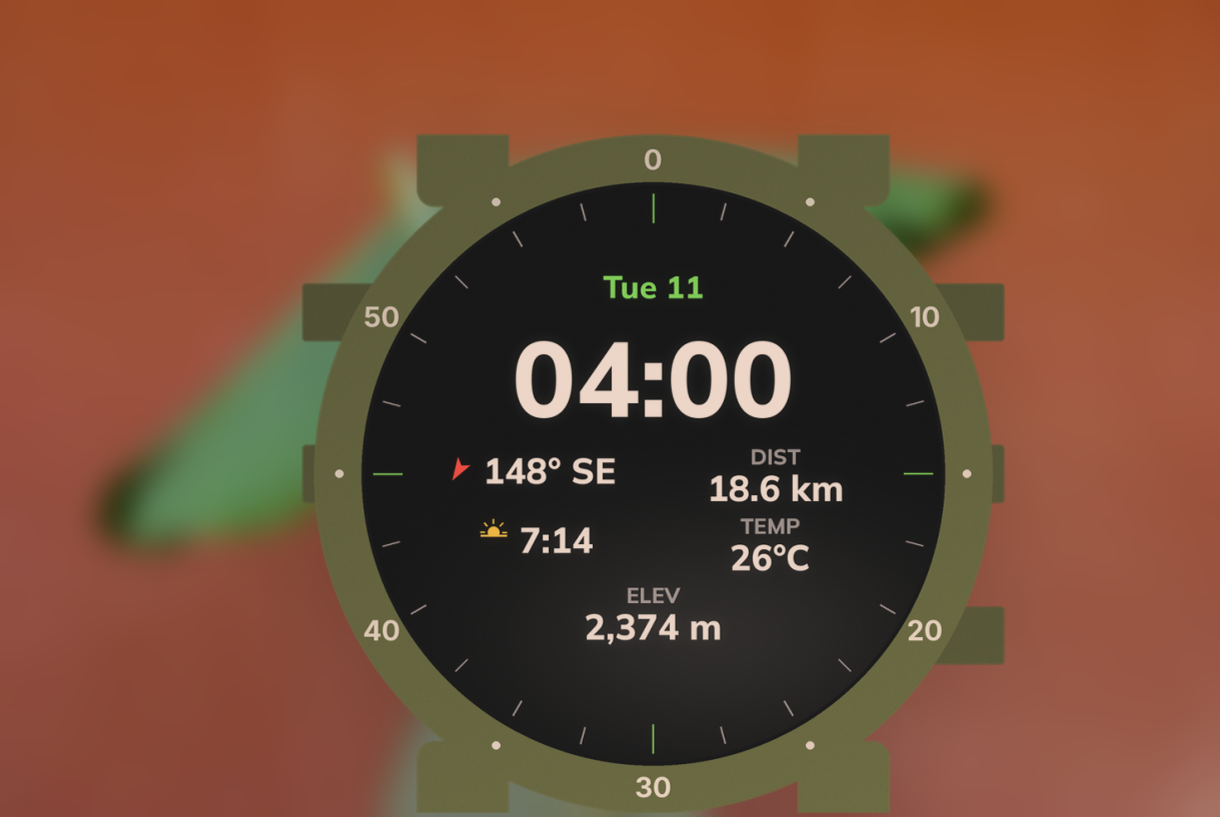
h=4 m=0
